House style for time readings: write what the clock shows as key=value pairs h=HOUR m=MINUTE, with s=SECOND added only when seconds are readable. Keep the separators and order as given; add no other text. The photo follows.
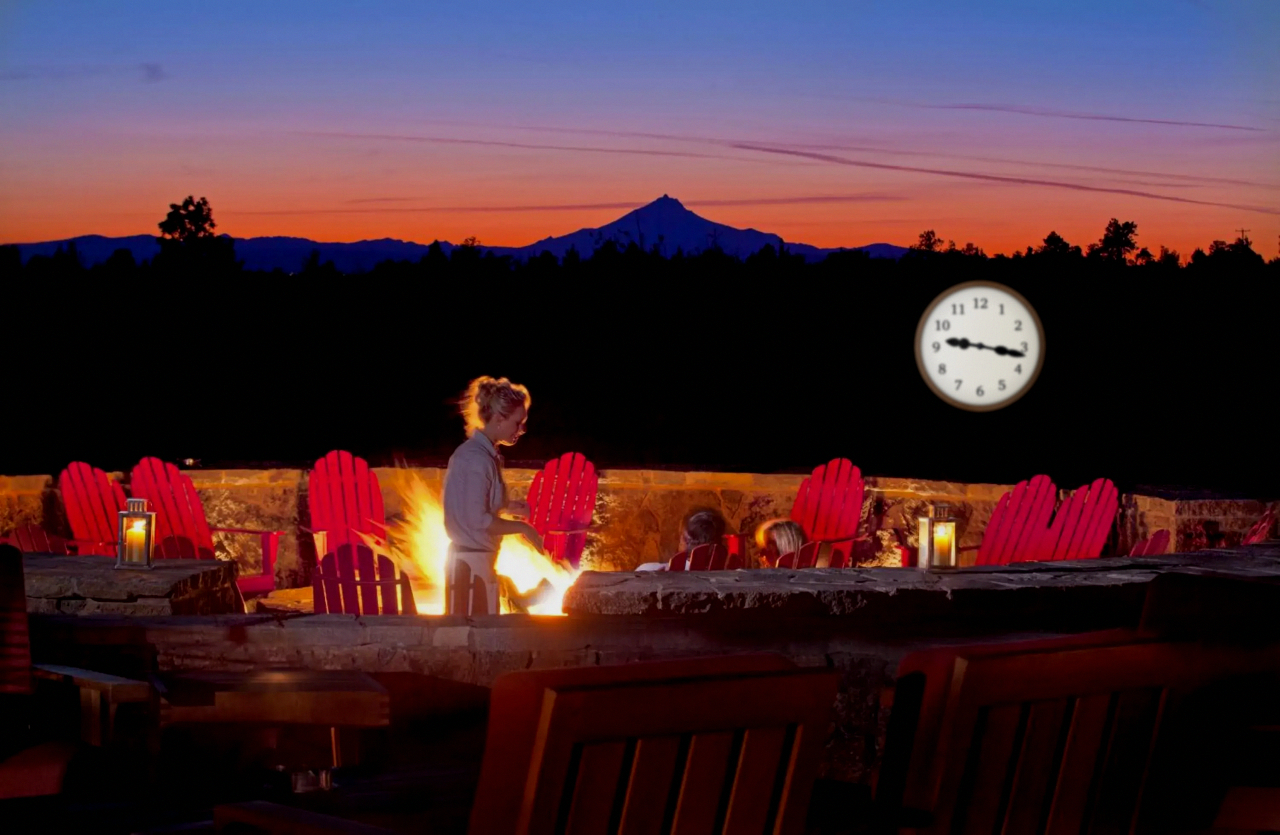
h=9 m=17
